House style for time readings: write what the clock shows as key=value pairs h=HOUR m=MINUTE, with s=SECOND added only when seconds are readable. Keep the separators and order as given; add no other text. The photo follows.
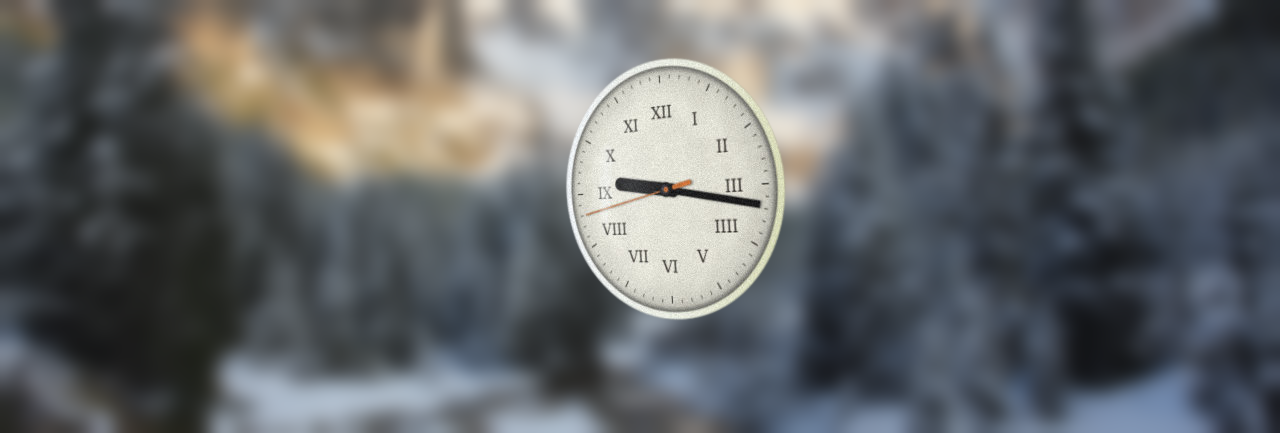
h=9 m=16 s=43
